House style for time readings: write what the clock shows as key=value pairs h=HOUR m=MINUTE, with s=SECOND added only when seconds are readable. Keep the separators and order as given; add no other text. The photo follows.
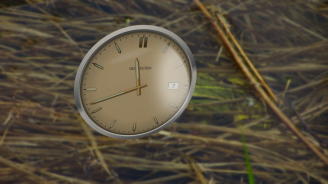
h=11 m=42
